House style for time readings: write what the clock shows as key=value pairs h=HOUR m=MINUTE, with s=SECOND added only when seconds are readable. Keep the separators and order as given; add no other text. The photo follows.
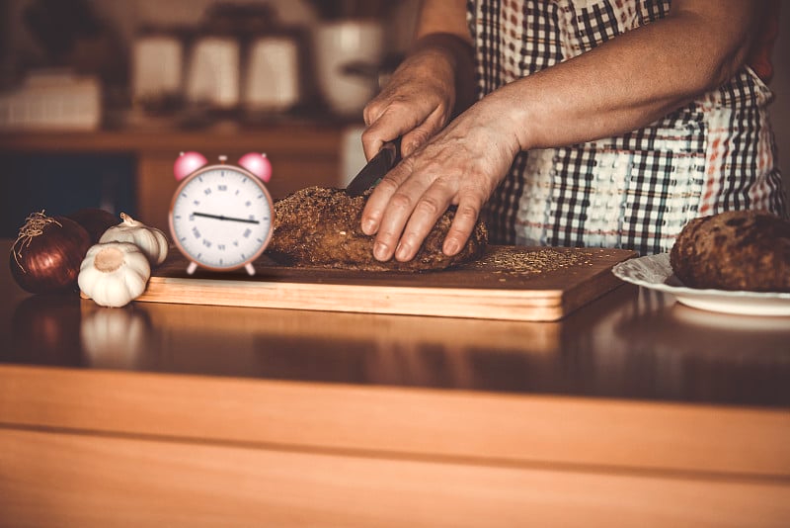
h=9 m=16
